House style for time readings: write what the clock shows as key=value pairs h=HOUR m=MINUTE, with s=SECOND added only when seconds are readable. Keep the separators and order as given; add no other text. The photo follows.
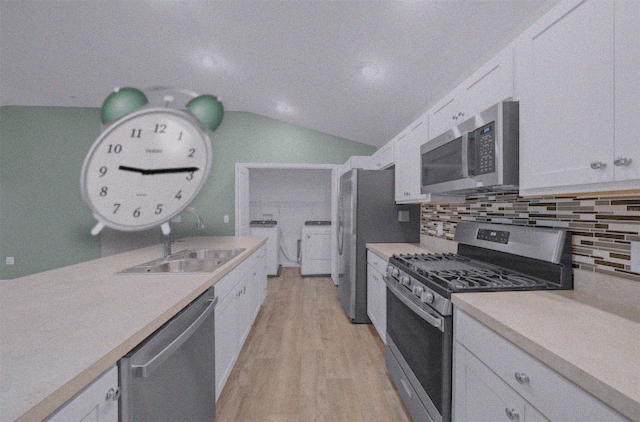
h=9 m=14
